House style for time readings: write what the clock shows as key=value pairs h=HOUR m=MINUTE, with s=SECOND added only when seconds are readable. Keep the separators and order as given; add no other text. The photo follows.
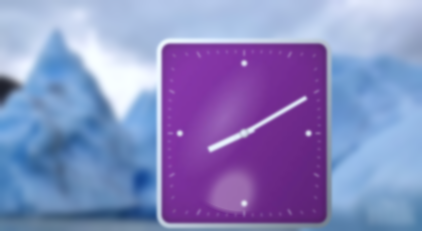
h=8 m=10
